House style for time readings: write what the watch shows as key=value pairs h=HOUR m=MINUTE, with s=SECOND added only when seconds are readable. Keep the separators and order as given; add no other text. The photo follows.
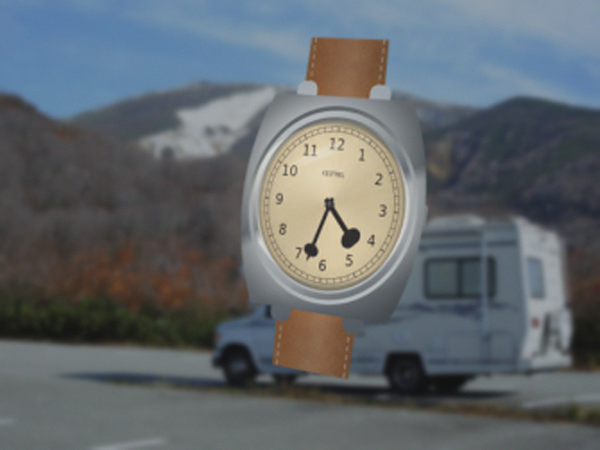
h=4 m=33
